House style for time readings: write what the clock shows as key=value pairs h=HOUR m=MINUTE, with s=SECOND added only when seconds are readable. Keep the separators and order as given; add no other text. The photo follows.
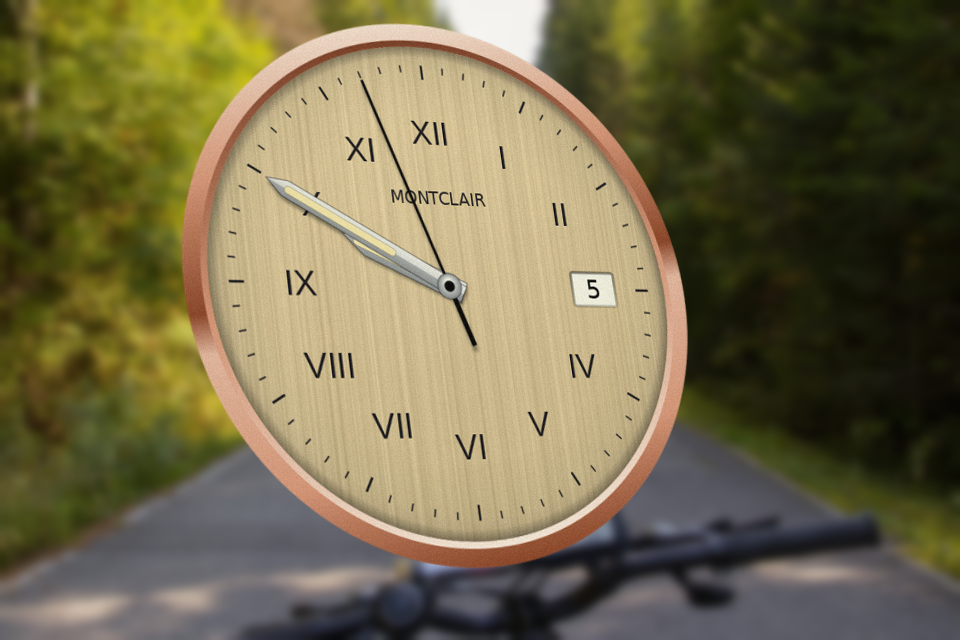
h=9 m=49 s=57
